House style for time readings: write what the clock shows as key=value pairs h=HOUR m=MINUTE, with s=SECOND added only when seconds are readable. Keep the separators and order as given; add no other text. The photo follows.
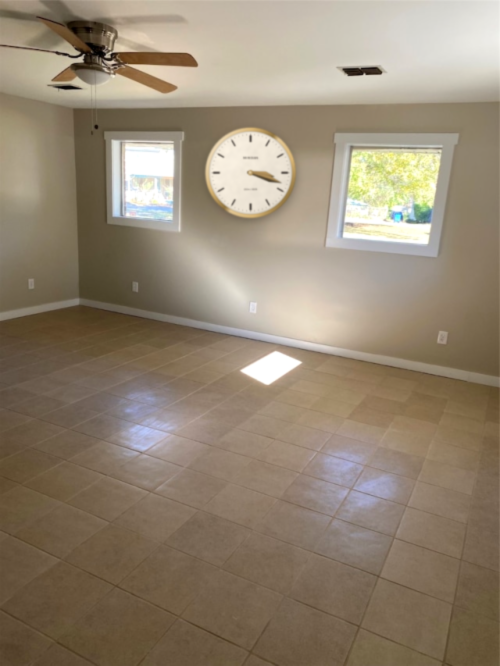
h=3 m=18
